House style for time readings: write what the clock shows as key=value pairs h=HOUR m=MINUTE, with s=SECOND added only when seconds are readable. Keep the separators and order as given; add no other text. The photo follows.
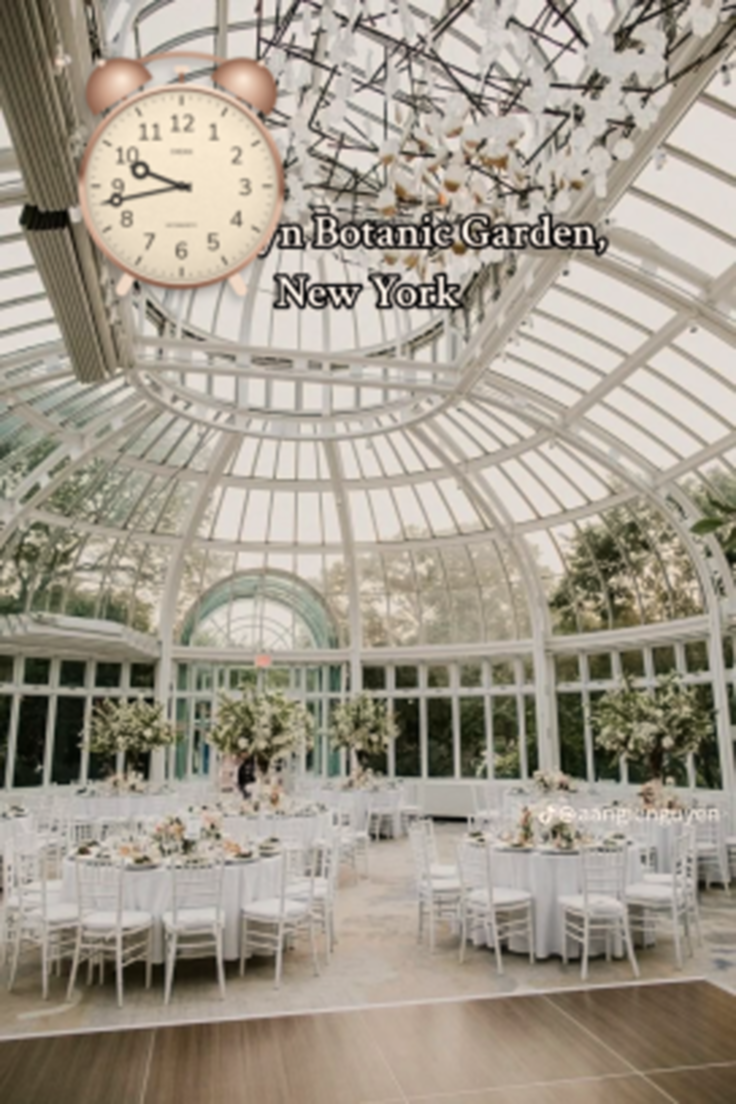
h=9 m=43
